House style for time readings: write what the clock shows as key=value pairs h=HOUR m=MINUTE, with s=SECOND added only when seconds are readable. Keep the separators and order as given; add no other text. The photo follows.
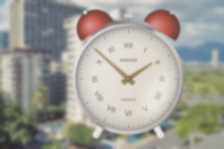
h=1 m=52
